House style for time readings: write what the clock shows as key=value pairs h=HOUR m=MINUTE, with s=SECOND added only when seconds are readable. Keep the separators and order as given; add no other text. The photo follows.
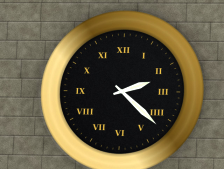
h=2 m=22
